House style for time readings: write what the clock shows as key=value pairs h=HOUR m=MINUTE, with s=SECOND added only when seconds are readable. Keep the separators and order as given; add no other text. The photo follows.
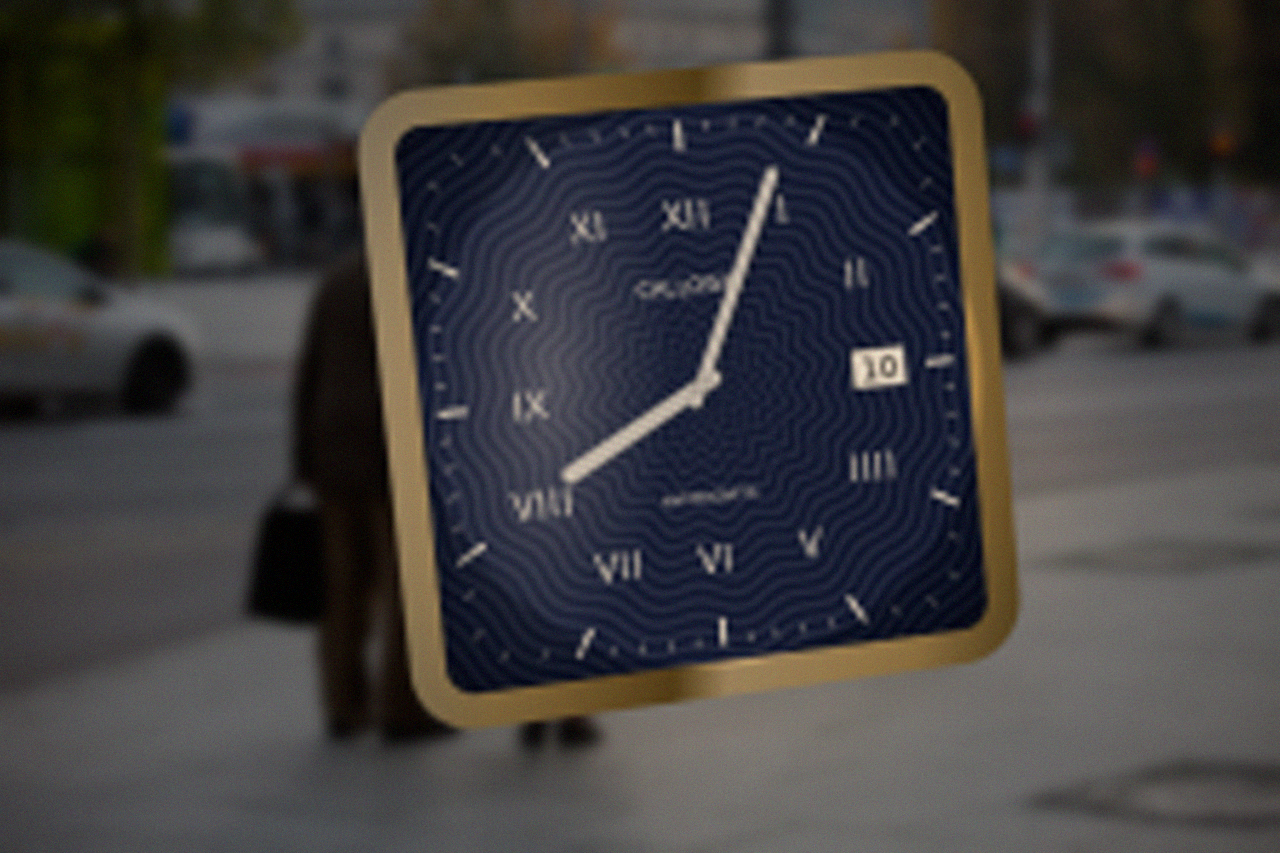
h=8 m=4
